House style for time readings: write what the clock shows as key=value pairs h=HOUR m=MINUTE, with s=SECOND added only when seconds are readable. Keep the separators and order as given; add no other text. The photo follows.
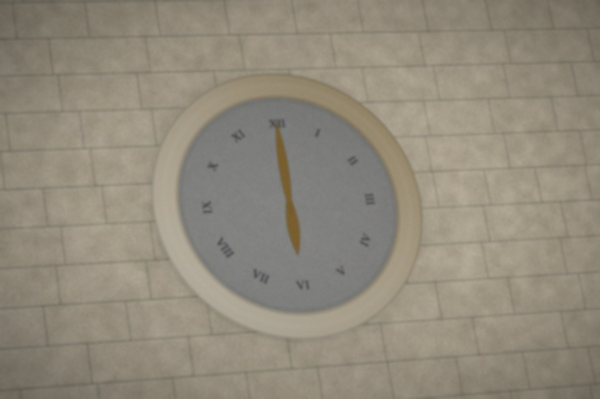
h=6 m=0
